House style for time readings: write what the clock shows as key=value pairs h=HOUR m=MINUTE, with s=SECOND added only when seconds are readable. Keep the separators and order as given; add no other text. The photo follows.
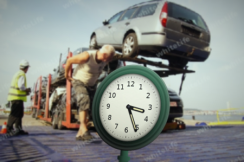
h=3 m=26
